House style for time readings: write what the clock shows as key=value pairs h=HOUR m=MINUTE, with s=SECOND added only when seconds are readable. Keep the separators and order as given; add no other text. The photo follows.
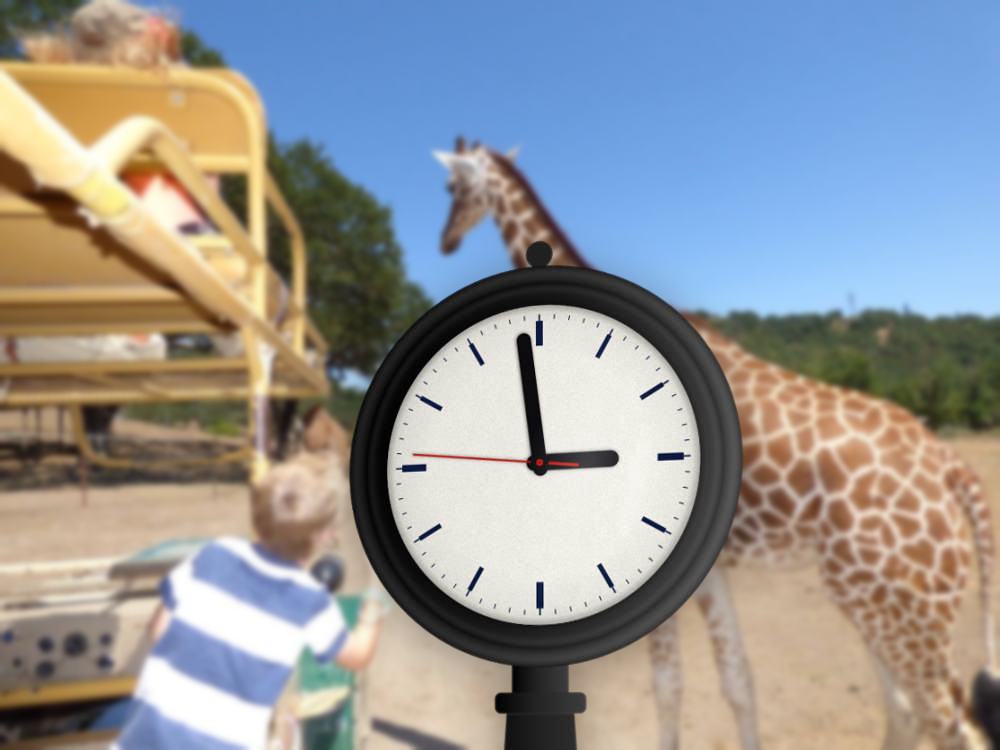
h=2 m=58 s=46
